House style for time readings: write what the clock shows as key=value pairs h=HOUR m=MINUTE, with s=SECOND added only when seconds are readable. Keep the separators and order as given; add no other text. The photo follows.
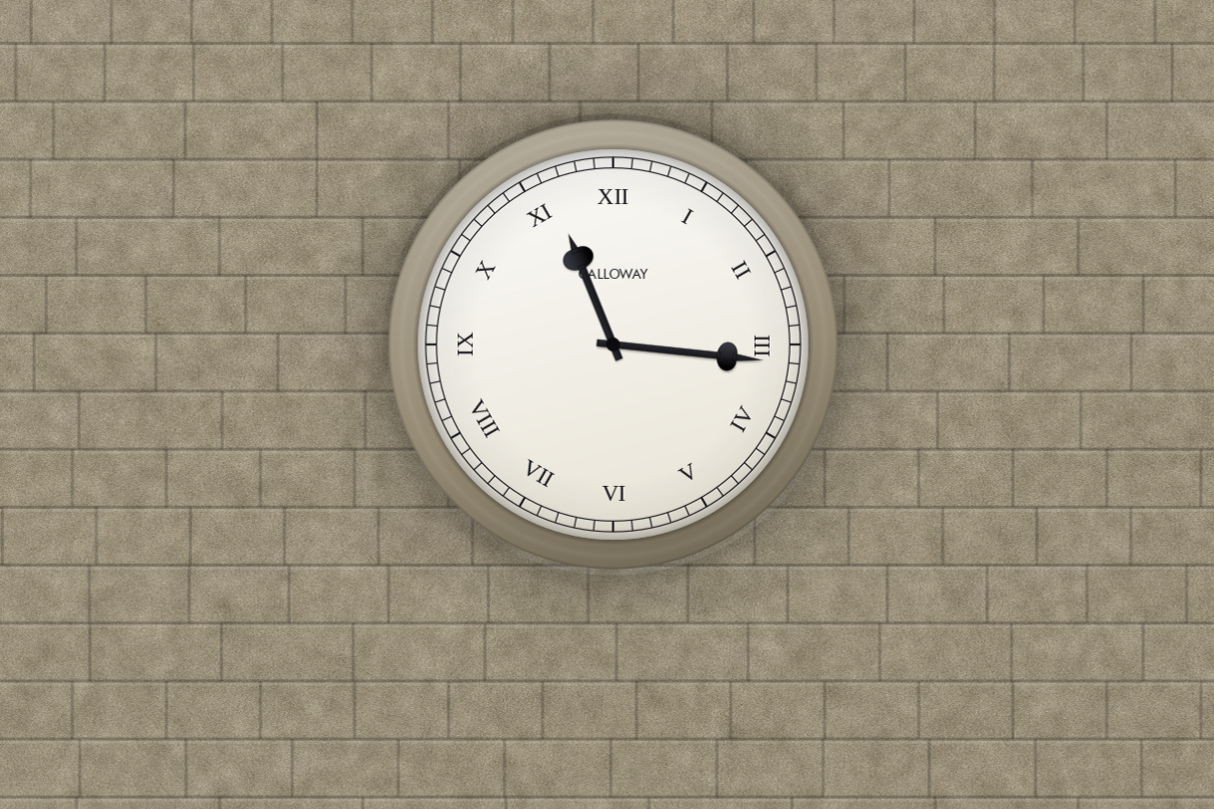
h=11 m=16
